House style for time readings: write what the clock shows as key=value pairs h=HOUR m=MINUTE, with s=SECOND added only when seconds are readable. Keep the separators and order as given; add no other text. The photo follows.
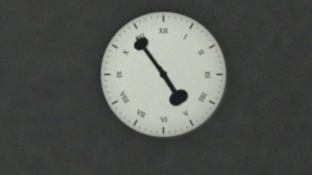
h=4 m=54
